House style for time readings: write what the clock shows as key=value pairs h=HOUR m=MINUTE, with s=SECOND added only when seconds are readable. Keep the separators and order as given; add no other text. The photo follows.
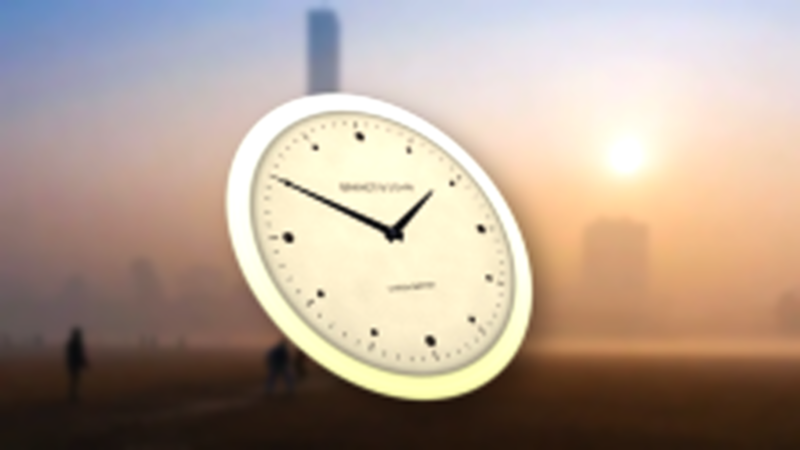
h=1 m=50
